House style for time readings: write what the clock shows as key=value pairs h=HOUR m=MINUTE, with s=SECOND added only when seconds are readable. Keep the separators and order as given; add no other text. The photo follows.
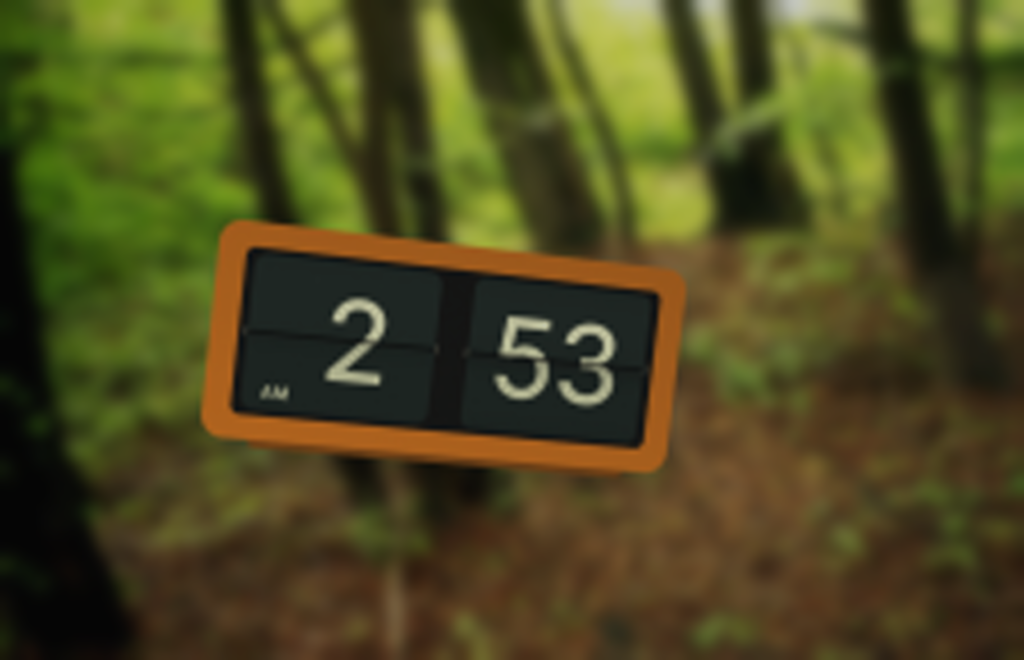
h=2 m=53
